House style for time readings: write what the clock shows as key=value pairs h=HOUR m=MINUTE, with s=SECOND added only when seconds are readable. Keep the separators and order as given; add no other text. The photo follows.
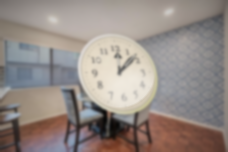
h=12 m=8
